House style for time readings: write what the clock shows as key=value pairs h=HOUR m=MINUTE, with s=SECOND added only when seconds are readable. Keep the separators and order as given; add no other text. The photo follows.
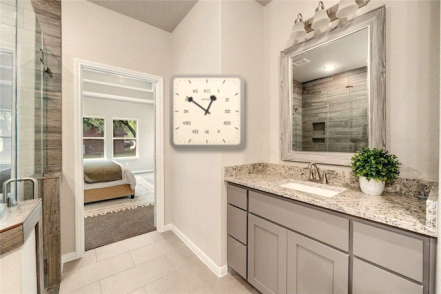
h=12 m=51
